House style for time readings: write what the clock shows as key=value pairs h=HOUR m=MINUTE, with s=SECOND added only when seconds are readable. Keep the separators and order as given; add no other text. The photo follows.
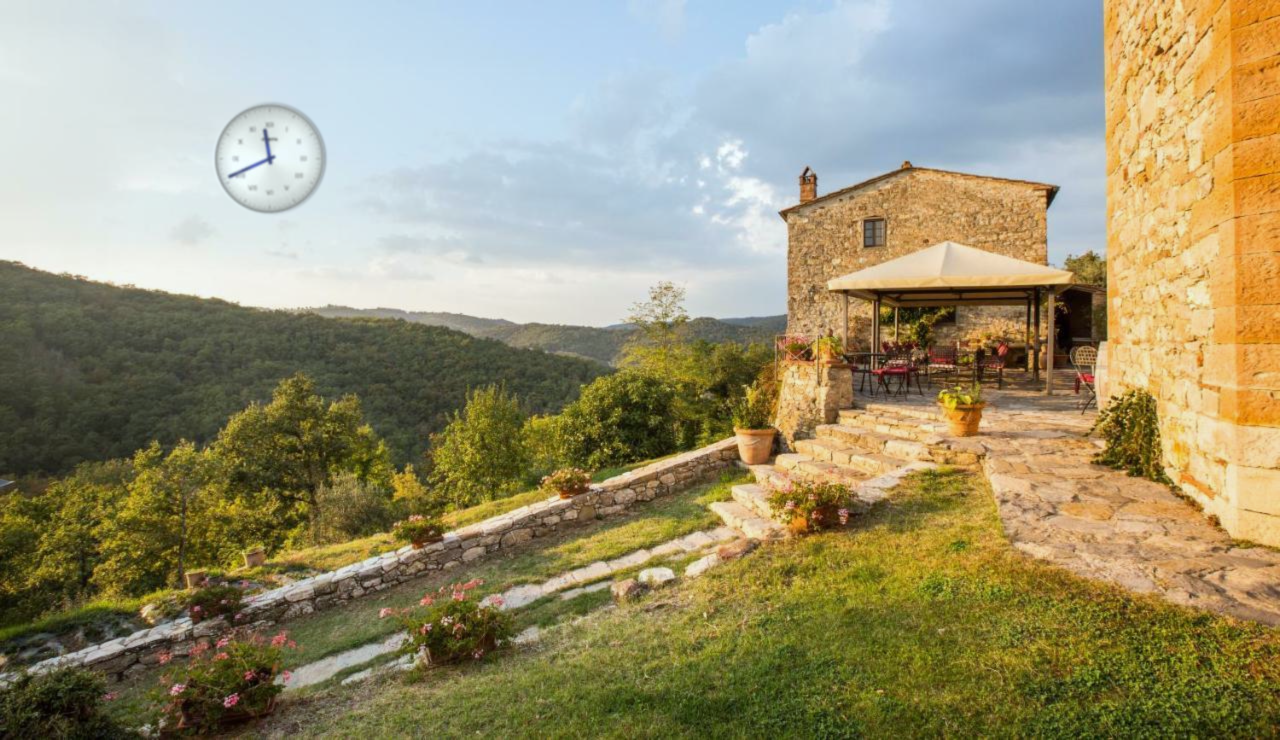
h=11 m=41
